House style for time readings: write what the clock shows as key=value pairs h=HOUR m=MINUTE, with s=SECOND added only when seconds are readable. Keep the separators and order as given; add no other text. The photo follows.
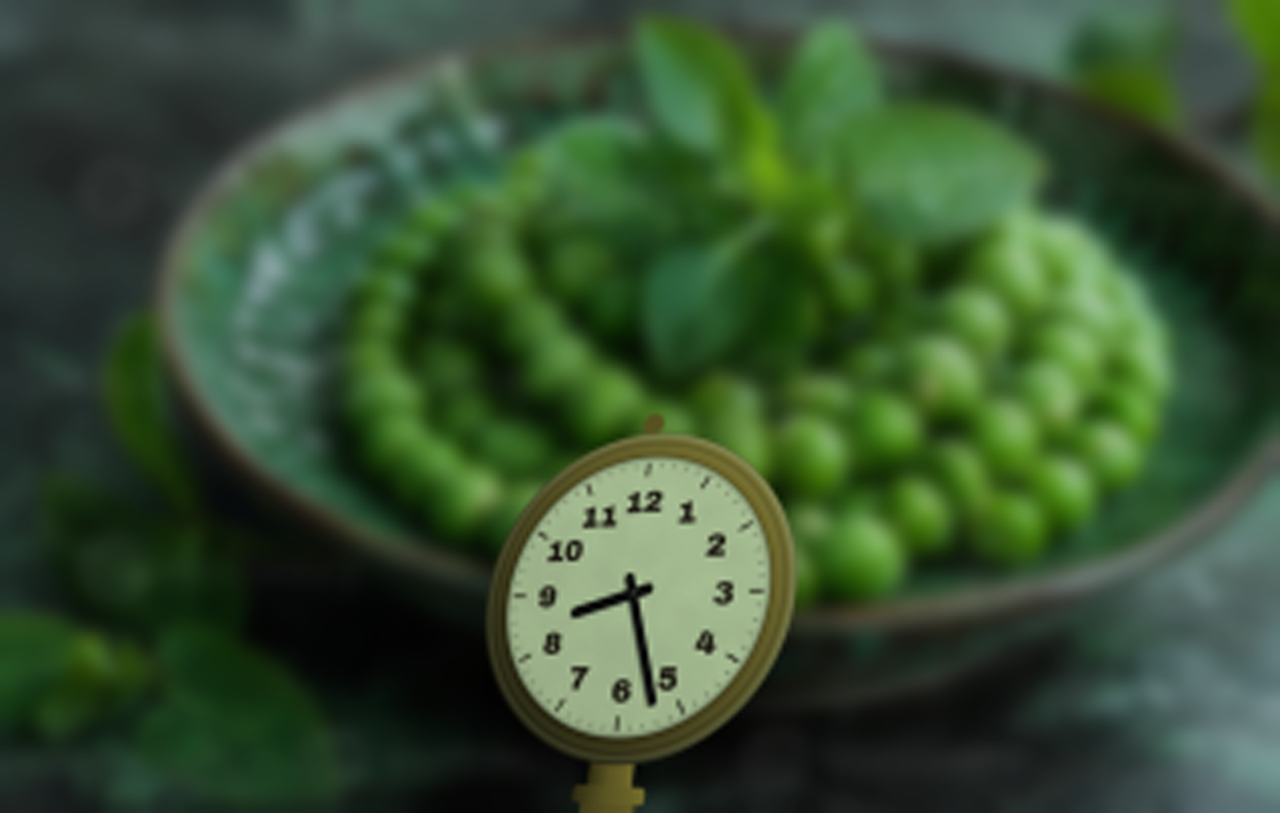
h=8 m=27
